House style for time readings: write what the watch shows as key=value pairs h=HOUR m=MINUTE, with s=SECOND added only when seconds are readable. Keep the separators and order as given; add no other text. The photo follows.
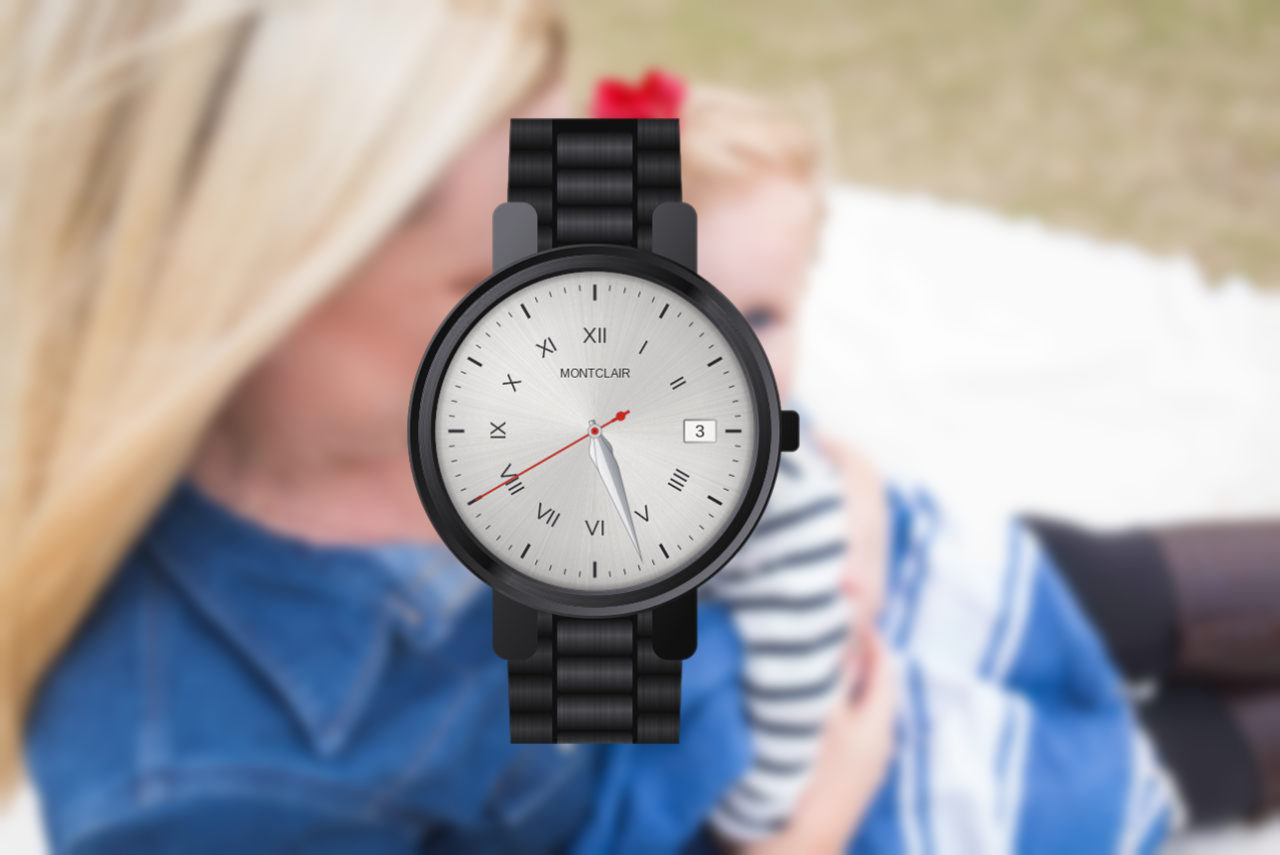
h=5 m=26 s=40
